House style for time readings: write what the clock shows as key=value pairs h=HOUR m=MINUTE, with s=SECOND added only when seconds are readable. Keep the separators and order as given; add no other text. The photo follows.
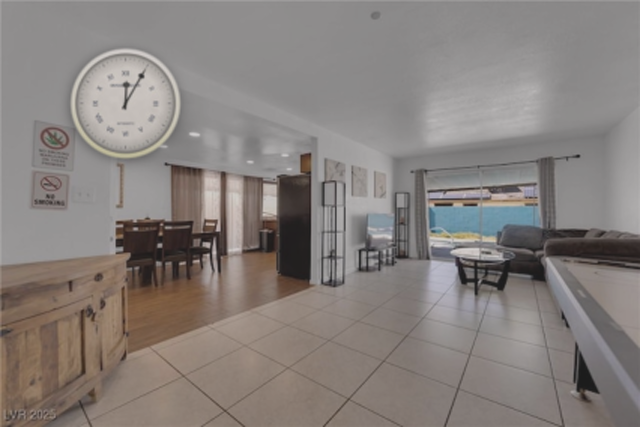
h=12 m=5
